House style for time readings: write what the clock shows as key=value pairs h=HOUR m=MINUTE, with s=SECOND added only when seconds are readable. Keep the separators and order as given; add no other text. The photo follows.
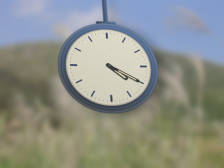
h=4 m=20
